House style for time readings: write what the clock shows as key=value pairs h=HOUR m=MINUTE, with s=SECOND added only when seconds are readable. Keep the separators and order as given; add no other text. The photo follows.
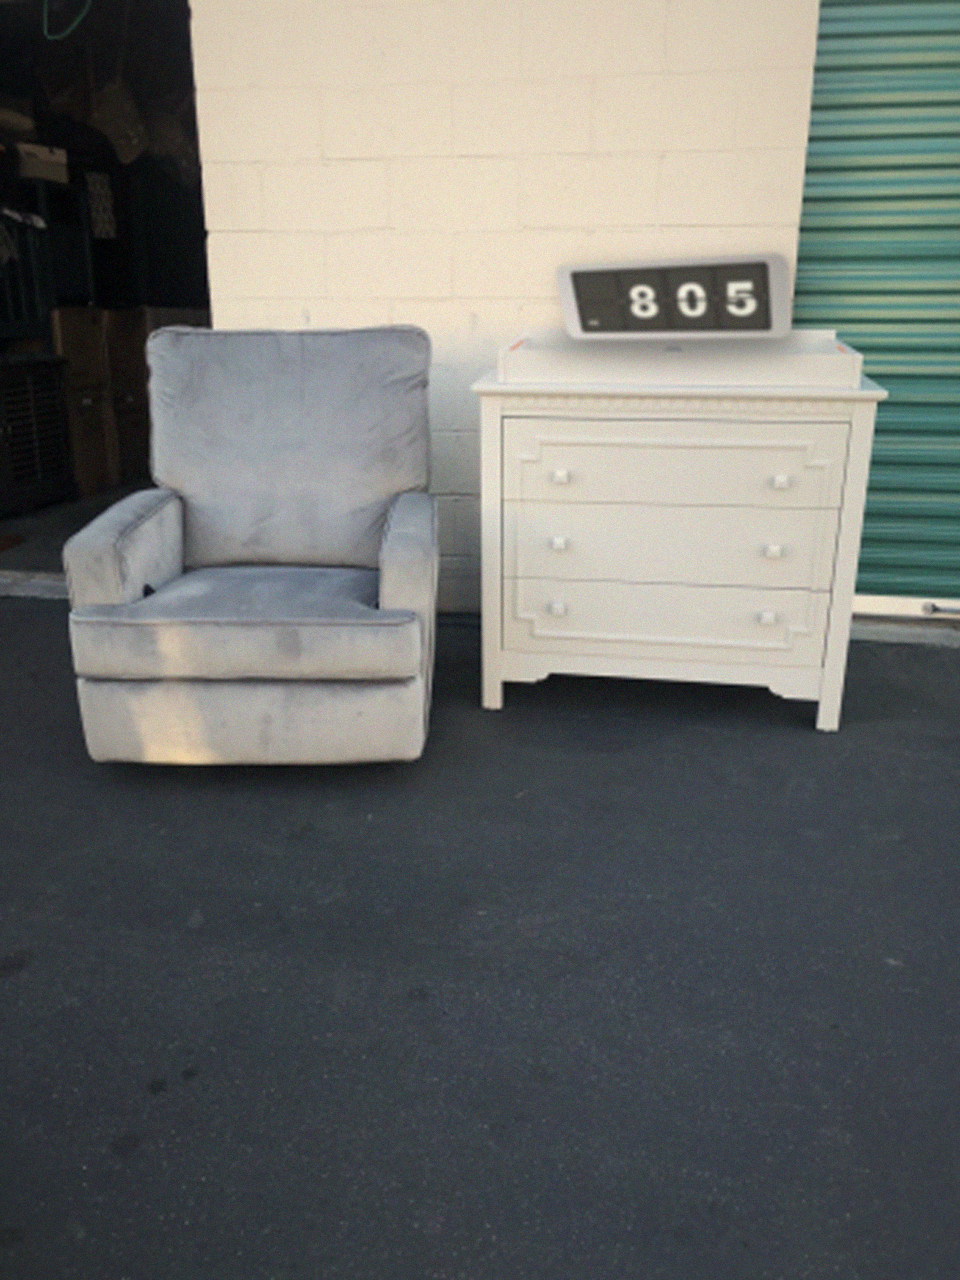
h=8 m=5
